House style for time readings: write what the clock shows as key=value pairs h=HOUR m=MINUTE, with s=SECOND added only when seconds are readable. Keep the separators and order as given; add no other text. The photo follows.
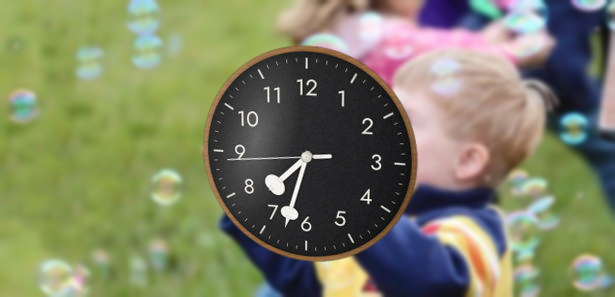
h=7 m=32 s=44
